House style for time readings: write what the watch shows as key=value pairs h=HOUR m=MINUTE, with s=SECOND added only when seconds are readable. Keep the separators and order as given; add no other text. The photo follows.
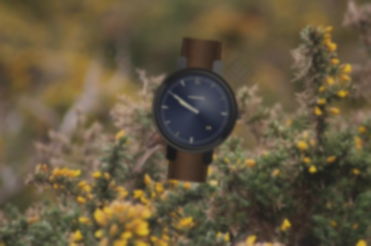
h=9 m=50
